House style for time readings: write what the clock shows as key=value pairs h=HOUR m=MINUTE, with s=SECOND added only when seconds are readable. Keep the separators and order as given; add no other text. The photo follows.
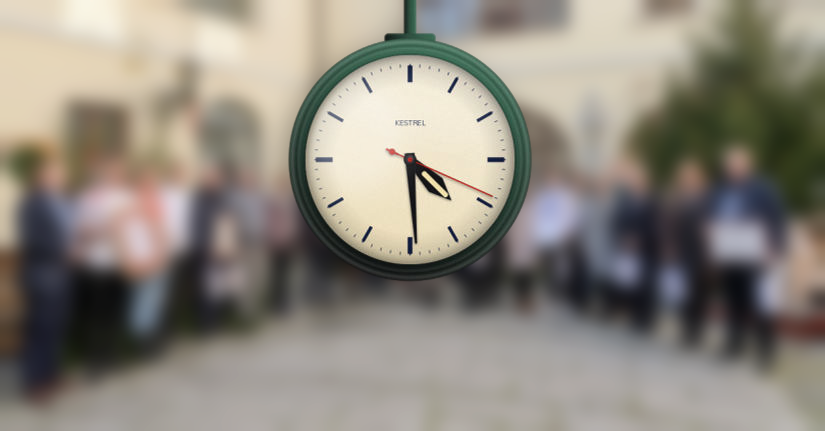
h=4 m=29 s=19
